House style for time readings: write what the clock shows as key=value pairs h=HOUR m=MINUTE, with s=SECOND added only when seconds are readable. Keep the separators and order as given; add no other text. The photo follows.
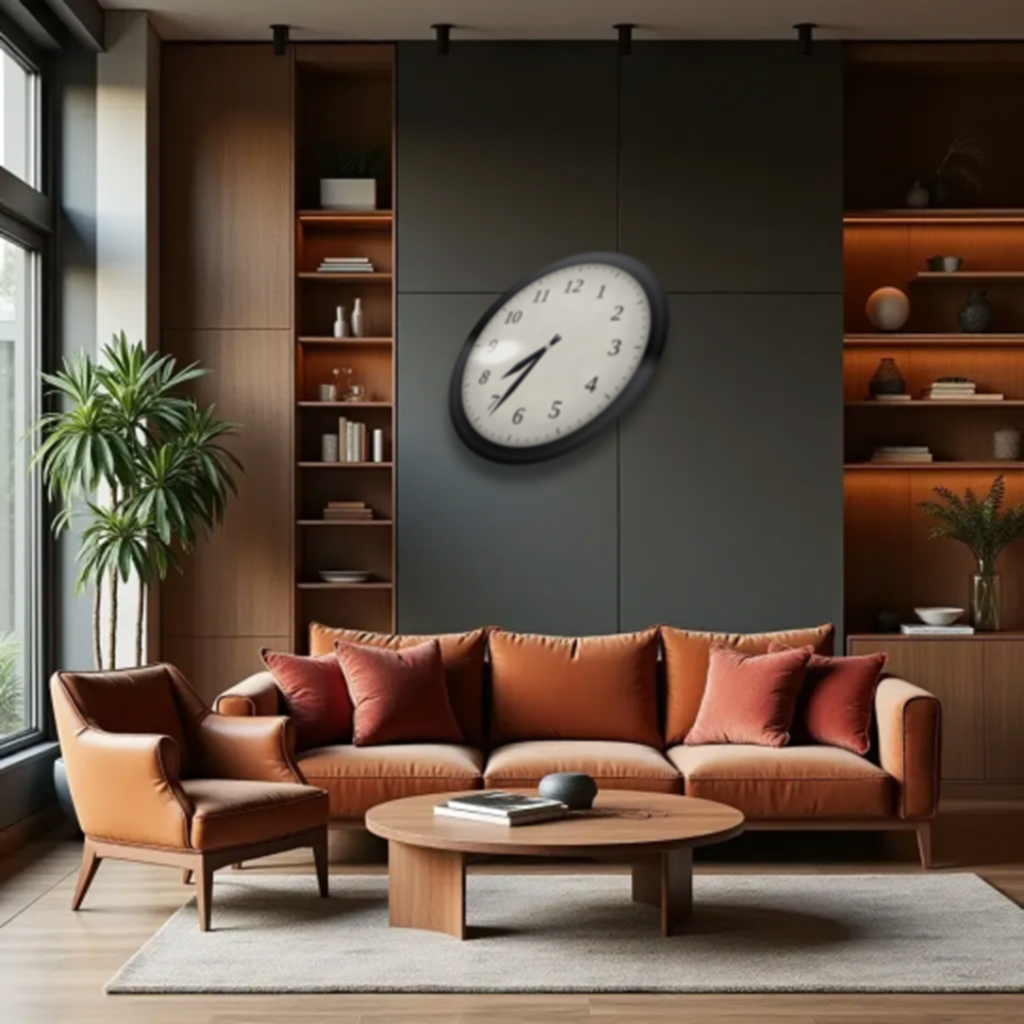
h=7 m=34
